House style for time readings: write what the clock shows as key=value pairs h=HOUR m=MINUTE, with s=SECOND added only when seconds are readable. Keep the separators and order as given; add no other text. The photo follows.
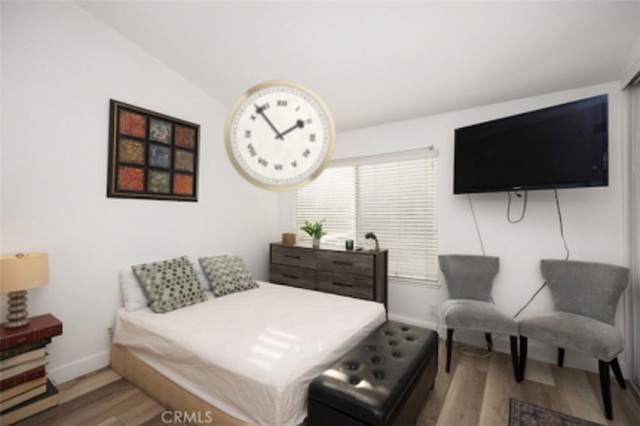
h=1 m=53
